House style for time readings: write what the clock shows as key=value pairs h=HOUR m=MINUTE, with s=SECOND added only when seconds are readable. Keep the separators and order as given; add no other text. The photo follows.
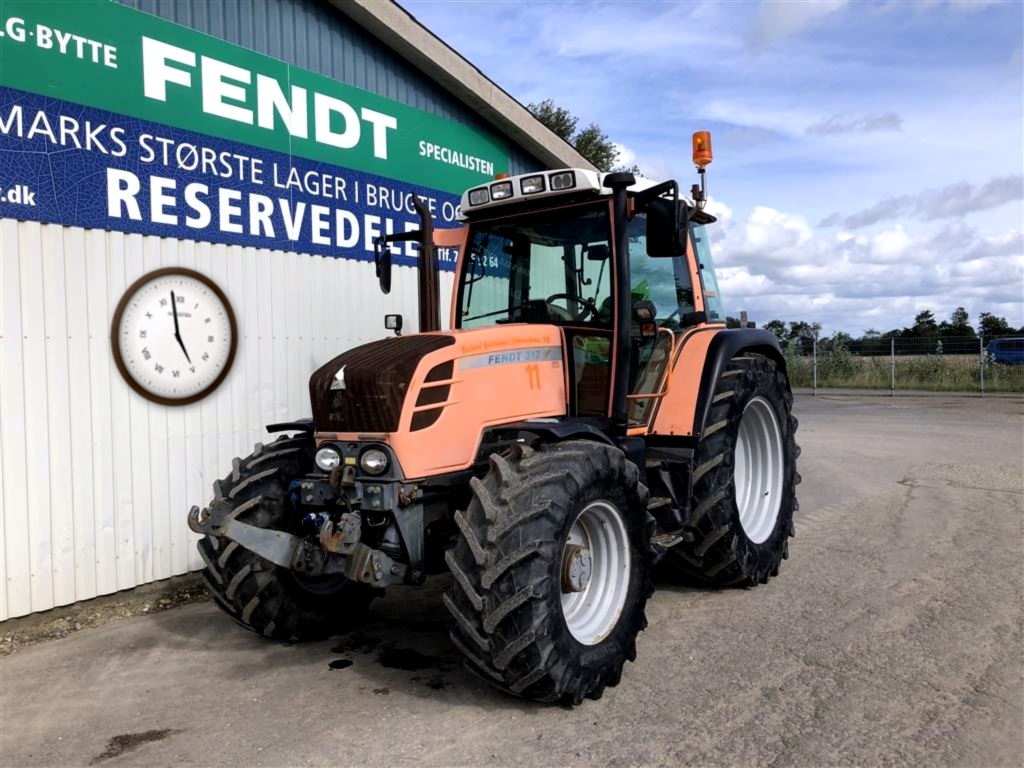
h=4 m=58
